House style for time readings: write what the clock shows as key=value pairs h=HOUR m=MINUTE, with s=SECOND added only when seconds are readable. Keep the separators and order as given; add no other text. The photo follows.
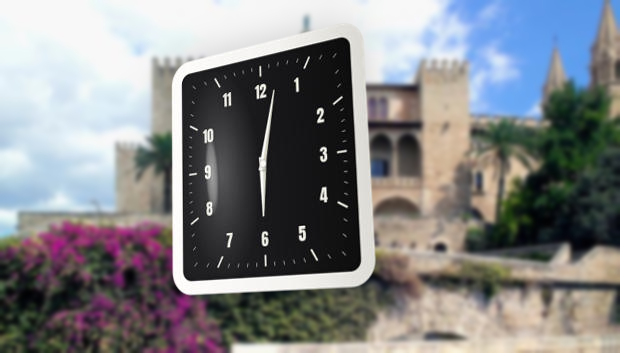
h=6 m=2
